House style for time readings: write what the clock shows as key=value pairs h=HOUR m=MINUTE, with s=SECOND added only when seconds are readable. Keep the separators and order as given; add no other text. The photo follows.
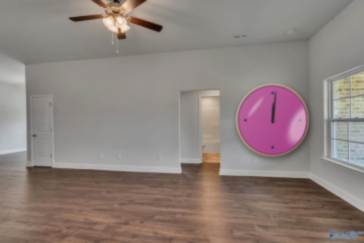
h=12 m=1
